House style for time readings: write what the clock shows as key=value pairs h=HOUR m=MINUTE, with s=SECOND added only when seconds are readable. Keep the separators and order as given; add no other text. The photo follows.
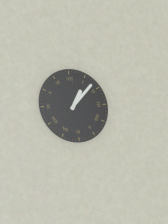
h=1 m=8
